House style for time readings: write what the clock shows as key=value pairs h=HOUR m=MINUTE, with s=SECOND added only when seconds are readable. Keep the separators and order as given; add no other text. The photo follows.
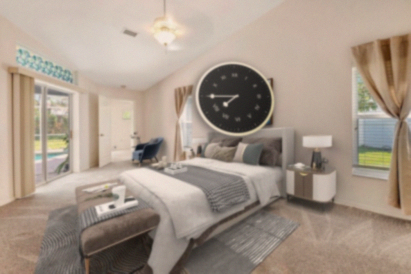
h=7 m=45
